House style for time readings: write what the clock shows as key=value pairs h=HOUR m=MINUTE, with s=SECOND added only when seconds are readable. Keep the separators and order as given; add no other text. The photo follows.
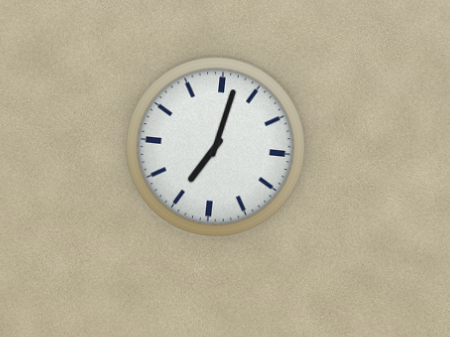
h=7 m=2
